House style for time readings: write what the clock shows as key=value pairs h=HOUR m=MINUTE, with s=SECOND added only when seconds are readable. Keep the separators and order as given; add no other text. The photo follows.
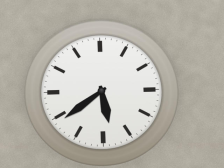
h=5 m=39
